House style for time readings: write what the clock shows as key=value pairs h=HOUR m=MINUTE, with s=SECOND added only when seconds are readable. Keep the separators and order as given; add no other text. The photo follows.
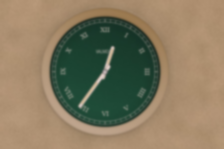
h=12 m=36
